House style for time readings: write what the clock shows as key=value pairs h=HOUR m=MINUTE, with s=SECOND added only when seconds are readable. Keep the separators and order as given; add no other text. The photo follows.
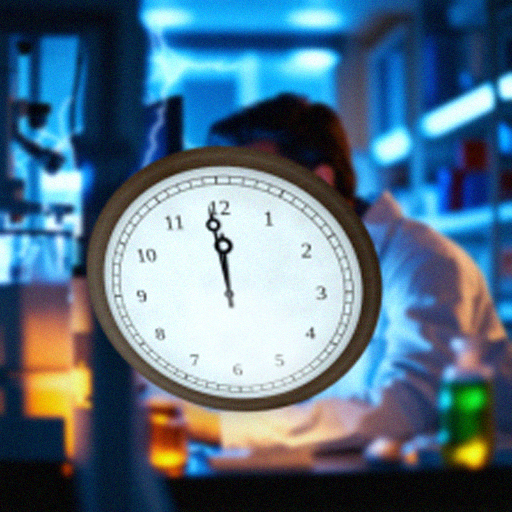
h=11 m=59
